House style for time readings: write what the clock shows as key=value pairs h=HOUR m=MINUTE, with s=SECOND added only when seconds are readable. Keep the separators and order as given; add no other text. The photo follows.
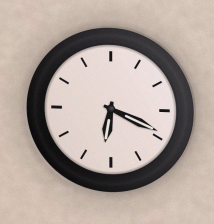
h=6 m=19
